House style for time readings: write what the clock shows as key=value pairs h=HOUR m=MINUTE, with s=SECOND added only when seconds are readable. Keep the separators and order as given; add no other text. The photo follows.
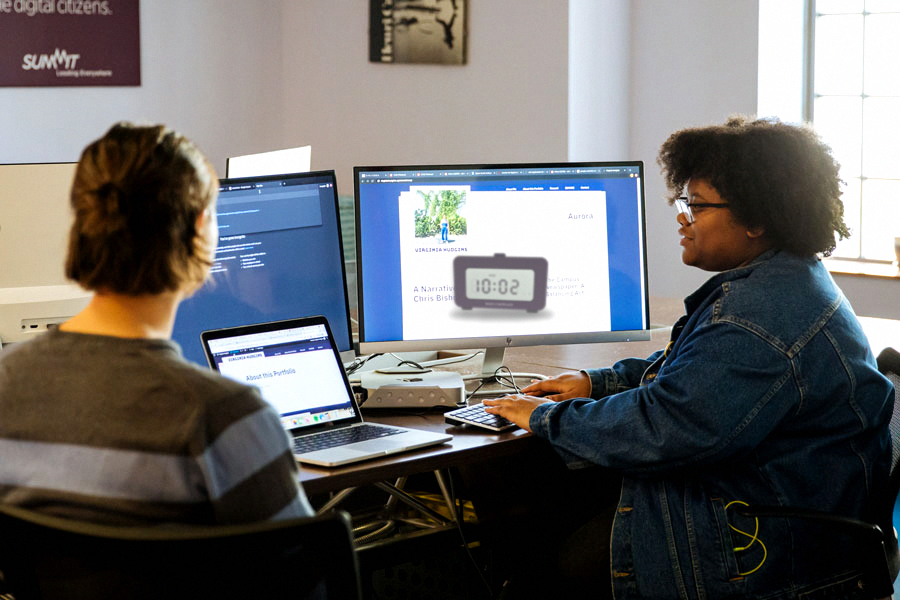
h=10 m=2
